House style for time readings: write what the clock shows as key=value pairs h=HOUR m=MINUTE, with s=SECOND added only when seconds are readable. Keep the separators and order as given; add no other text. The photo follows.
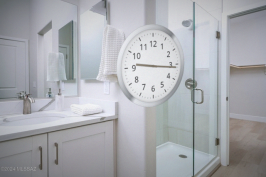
h=9 m=16
